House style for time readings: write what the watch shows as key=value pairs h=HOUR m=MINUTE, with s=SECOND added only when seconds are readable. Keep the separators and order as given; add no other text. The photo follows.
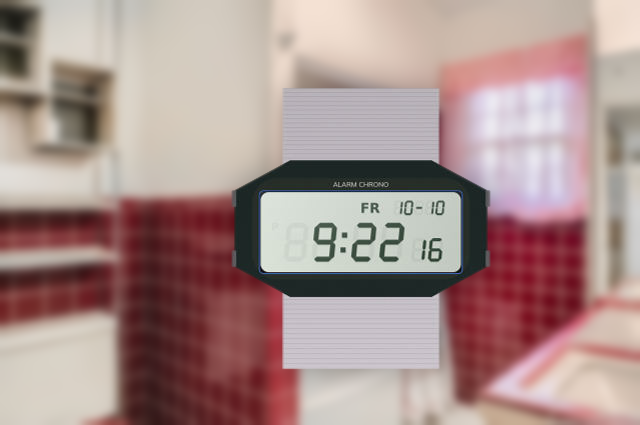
h=9 m=22 s=16
